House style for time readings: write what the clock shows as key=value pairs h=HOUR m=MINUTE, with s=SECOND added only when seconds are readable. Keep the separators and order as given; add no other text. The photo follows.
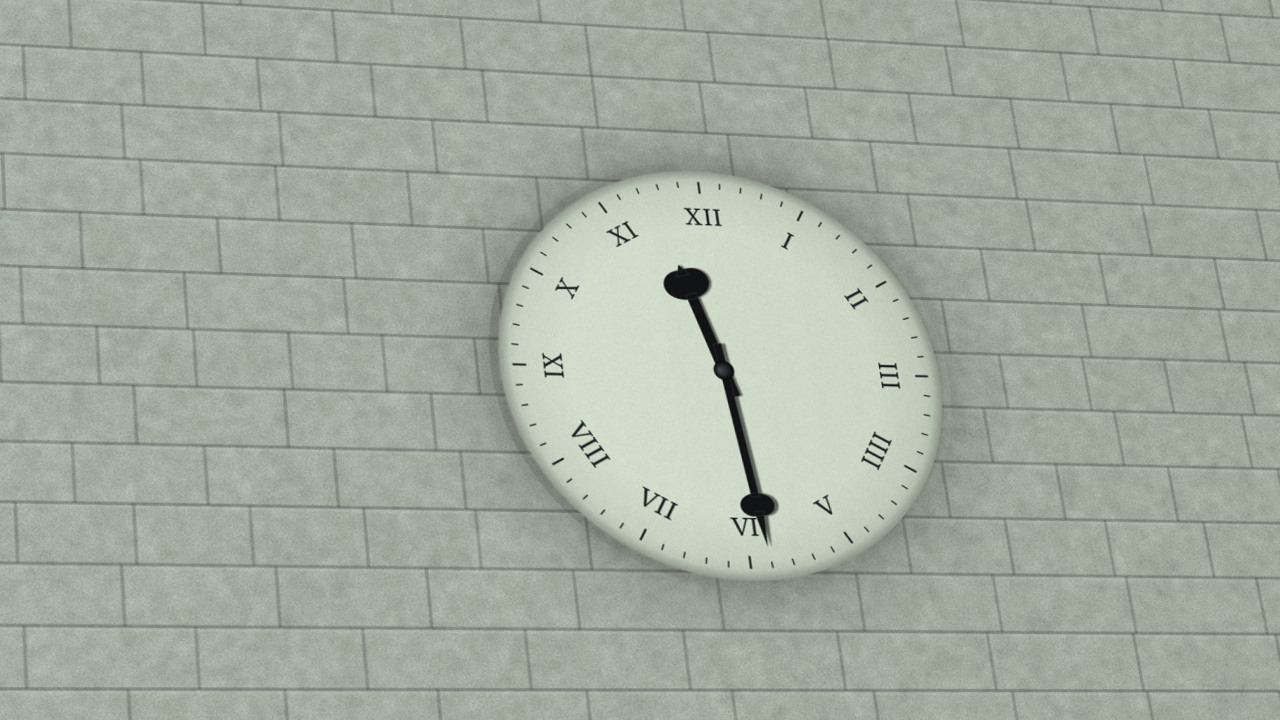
h=11 m=29
